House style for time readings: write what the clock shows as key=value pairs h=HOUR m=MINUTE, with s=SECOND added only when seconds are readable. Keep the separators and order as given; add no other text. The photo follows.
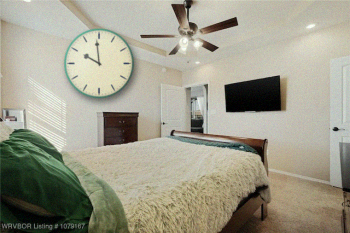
h=9 m=59
